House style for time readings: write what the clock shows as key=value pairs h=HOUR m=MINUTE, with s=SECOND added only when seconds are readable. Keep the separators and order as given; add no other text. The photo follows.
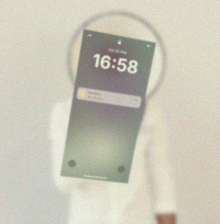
h=16 m=58
